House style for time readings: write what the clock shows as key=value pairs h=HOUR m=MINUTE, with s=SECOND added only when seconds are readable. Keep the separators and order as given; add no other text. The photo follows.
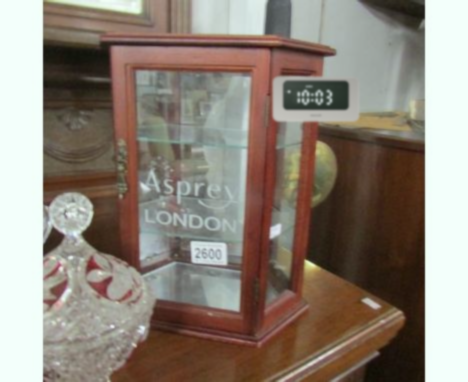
h=10 m=3
